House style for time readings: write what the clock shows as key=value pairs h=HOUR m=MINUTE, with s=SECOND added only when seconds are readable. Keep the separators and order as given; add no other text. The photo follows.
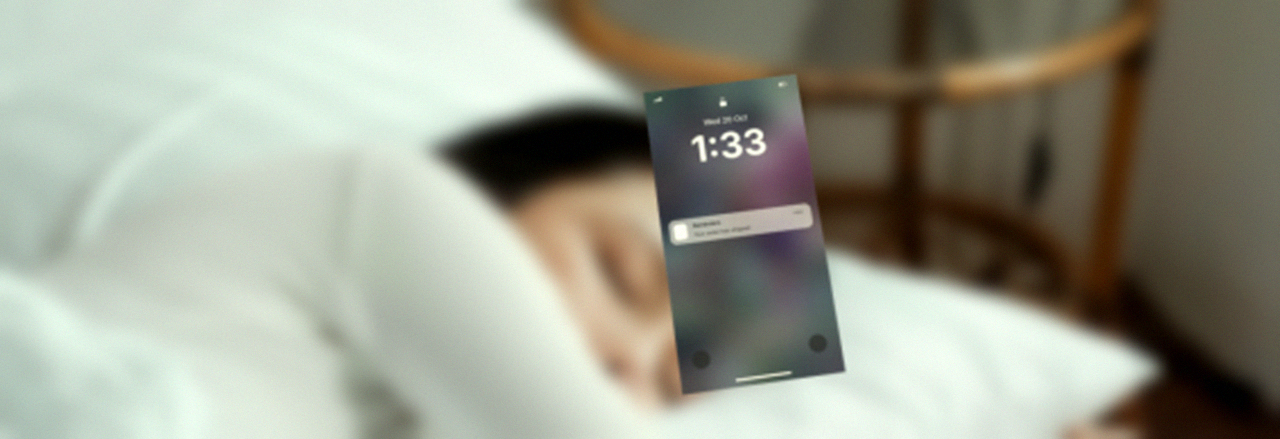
h=1 m=33
